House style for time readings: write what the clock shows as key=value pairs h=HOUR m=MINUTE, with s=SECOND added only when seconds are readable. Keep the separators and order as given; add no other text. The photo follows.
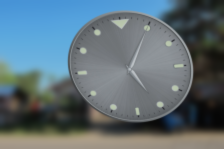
h=5 m=5
